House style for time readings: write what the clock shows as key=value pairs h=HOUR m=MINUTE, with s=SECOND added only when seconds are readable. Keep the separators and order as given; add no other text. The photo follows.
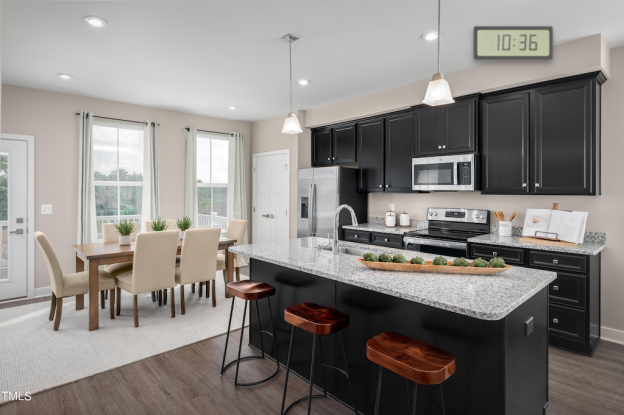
h=10 m=36
